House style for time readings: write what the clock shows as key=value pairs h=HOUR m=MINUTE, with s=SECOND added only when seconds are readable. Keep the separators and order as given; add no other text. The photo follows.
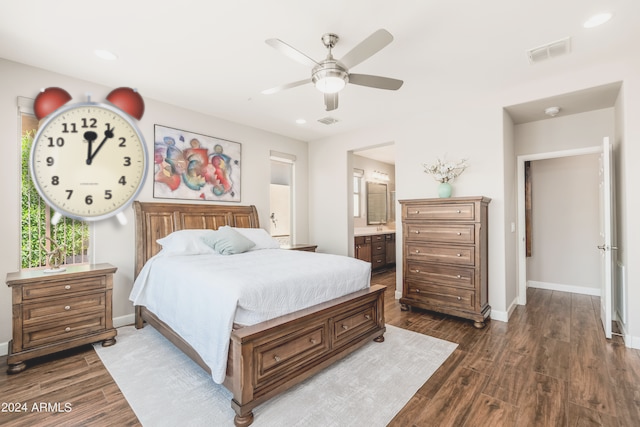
h=12 m=6
